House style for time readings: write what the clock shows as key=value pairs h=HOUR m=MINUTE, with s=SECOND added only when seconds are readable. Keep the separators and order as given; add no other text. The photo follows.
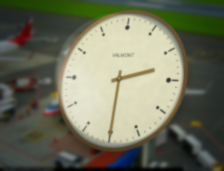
h=2 m=30
